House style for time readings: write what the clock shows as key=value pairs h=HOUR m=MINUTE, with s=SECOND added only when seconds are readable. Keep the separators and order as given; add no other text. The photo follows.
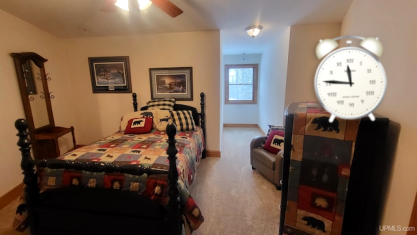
h=11 m=46
